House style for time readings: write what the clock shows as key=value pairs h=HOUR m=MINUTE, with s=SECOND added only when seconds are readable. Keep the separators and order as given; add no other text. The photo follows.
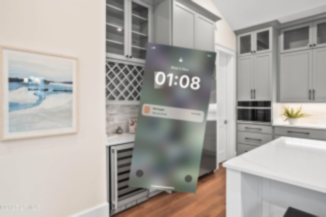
h=1 m=8
